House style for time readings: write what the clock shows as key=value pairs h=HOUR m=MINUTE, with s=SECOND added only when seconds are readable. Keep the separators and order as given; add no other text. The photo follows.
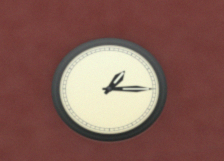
h=1 m=15
